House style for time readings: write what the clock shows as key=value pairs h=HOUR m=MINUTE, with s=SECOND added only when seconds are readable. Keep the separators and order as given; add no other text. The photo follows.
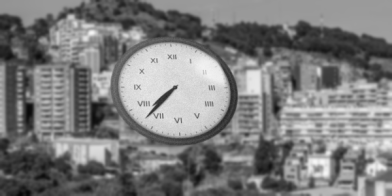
h=7 m=37
